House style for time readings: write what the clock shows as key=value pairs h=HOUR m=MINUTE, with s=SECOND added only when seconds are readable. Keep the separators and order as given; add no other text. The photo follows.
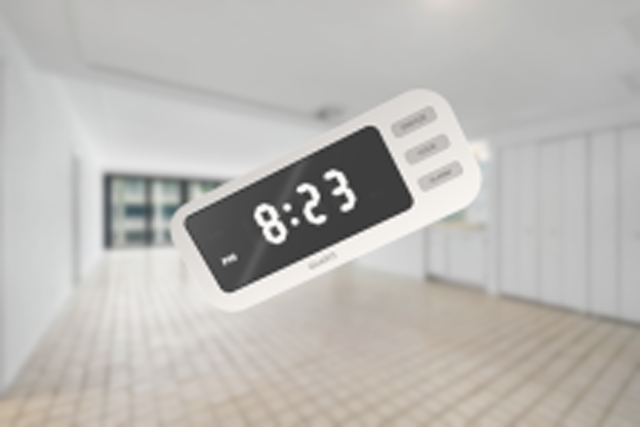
h=8 m=23
